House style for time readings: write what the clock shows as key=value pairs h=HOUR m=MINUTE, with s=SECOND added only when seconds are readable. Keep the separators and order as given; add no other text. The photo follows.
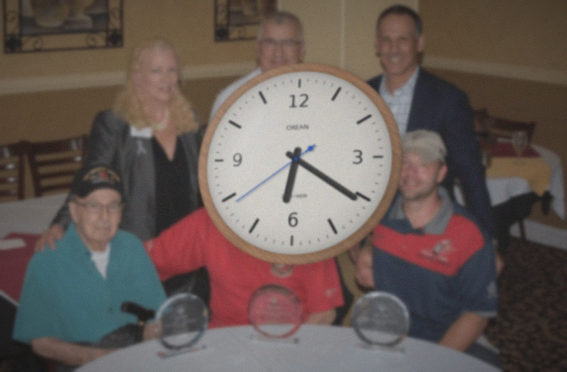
h=6 m=20 s=39
